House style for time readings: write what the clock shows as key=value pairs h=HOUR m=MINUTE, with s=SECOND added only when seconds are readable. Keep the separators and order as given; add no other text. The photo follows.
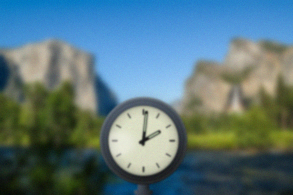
h=2 m=1
